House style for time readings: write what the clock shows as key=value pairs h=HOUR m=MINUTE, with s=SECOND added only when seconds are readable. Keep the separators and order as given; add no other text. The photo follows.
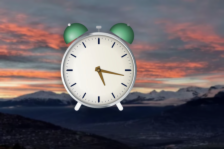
h=5 m=17
